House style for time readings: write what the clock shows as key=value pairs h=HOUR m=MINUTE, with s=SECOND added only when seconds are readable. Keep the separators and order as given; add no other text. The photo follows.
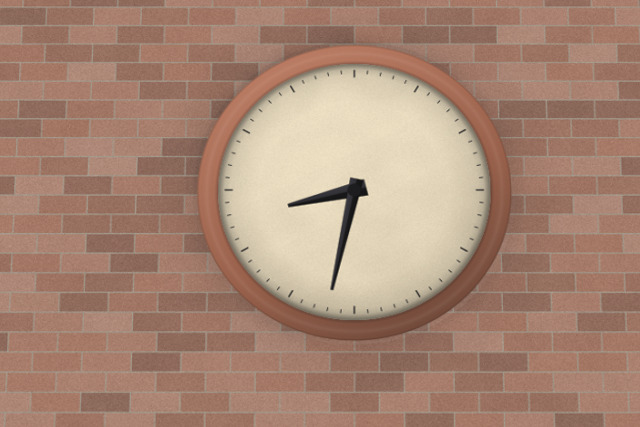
h=8 m=32
